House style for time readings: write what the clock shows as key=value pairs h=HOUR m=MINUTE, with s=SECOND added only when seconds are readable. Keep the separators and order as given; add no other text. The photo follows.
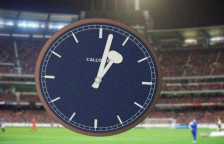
h=1 m=2
